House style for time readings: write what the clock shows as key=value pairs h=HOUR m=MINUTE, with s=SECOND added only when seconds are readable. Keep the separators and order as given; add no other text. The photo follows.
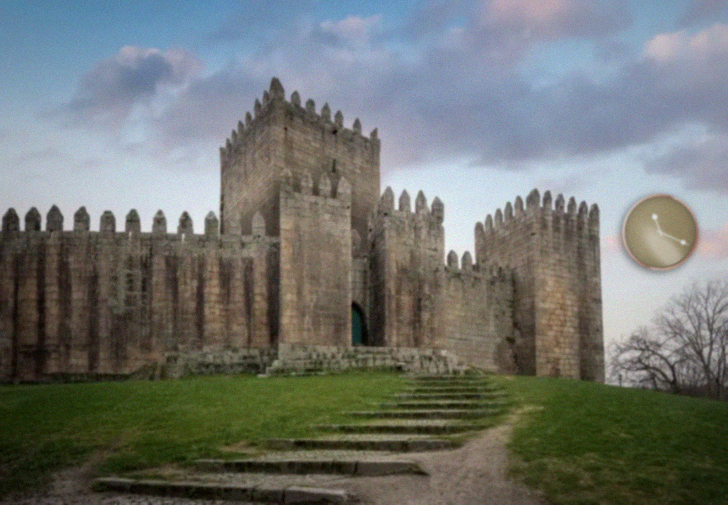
h=11 m=19
